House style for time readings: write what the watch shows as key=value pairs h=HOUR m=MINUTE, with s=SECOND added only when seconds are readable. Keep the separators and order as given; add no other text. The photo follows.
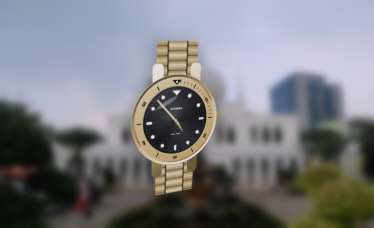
h=4 m=53
